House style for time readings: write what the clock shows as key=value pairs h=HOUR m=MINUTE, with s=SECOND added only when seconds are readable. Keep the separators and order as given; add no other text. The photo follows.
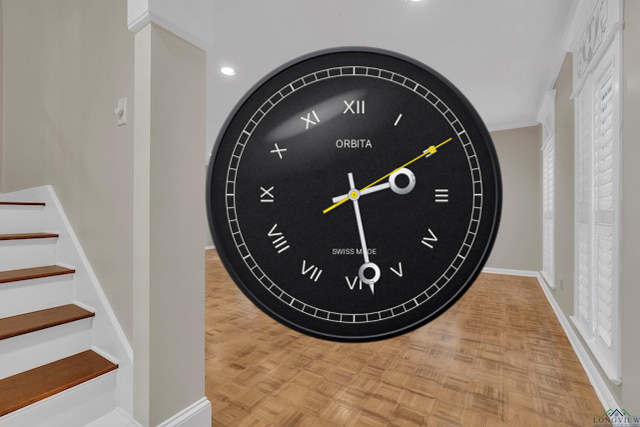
h=2 m=28 s=10
